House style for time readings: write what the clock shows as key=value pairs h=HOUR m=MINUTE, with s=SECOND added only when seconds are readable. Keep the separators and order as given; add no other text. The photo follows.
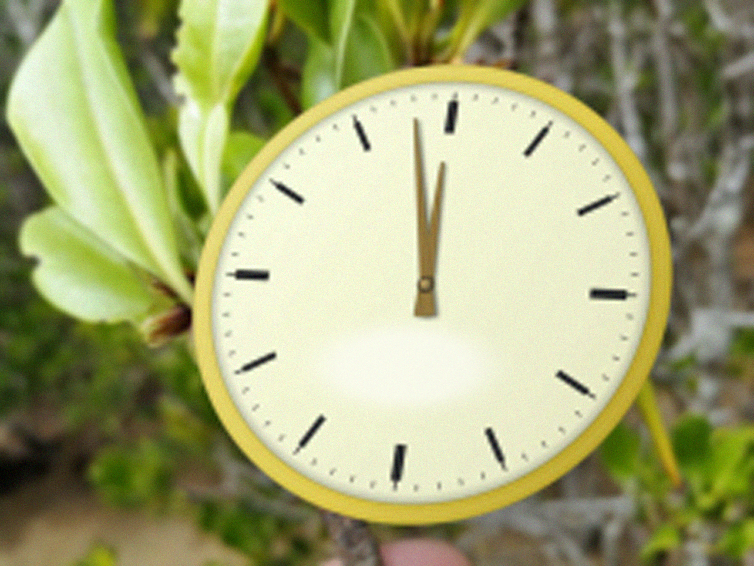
h=11 m=58
